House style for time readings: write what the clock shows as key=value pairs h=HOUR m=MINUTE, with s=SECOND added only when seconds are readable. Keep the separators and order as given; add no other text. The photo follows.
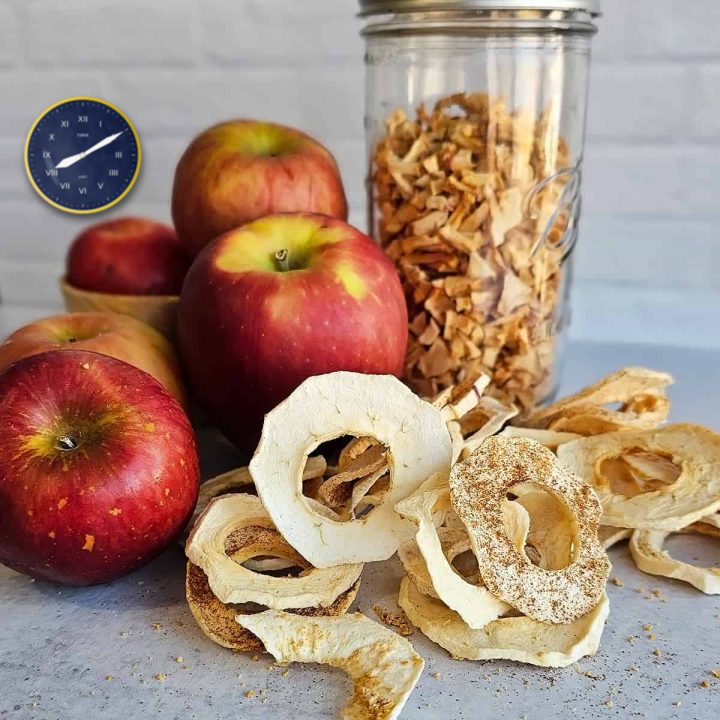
h=8 m=10
